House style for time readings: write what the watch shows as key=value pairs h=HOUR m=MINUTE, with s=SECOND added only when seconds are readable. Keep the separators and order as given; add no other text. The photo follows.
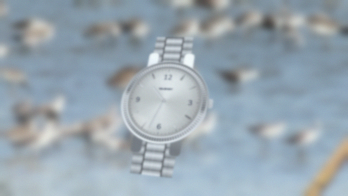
h=10 m=33
